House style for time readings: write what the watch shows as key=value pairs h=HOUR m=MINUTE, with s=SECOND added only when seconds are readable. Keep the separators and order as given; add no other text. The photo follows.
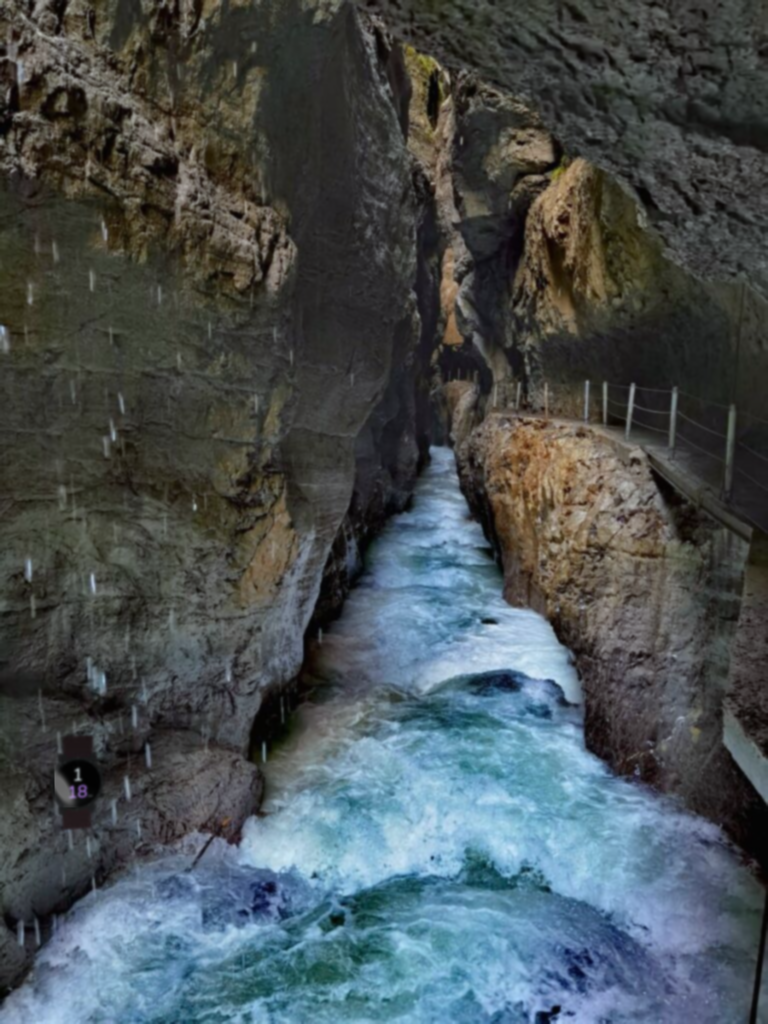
h=1 m=18
